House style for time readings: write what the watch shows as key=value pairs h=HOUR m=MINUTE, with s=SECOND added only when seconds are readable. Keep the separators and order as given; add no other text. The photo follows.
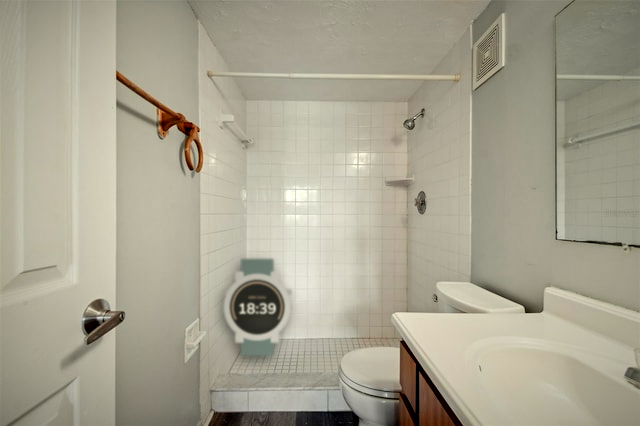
h=18 m=39
